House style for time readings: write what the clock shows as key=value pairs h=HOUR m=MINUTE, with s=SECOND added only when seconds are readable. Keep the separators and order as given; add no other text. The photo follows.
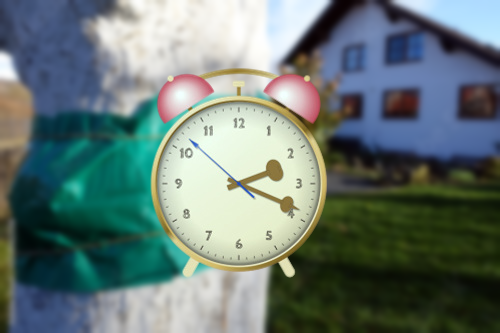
h=2 m=18 s=52
